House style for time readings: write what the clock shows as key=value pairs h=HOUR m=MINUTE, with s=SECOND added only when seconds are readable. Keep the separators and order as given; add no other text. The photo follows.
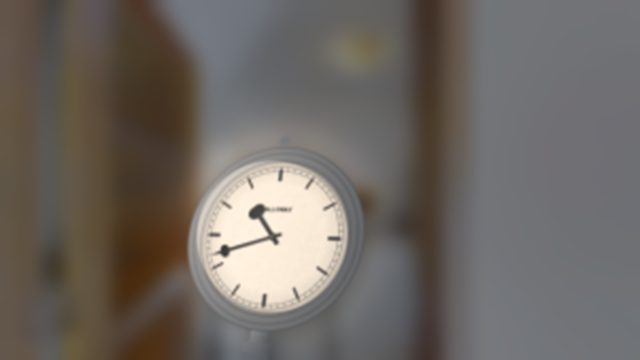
h=10 m=42
